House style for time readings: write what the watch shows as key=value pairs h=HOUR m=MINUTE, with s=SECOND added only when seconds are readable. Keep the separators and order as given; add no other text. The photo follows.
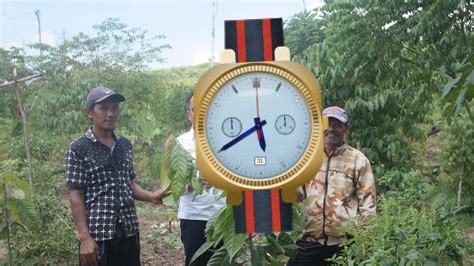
h=5 m=40
